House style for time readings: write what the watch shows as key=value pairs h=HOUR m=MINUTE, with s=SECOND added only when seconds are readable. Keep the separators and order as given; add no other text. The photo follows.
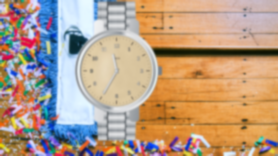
h=11 m=35
